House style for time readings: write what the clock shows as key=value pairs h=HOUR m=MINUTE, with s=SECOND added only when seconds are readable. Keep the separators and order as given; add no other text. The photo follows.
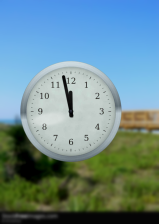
h=11 m=58
